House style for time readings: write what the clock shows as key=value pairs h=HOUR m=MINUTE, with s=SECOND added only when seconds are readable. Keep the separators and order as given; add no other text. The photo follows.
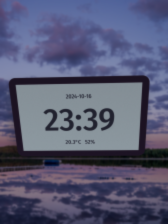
h=23 m=39
